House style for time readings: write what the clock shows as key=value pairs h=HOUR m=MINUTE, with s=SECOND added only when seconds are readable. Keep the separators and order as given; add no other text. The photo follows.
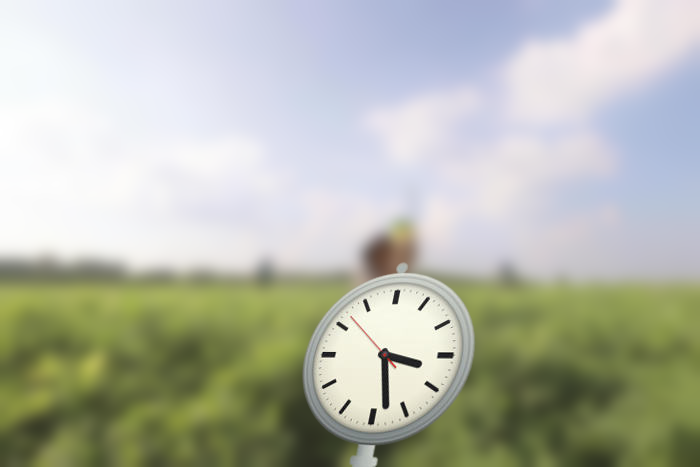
h=3 m=27 s=52
